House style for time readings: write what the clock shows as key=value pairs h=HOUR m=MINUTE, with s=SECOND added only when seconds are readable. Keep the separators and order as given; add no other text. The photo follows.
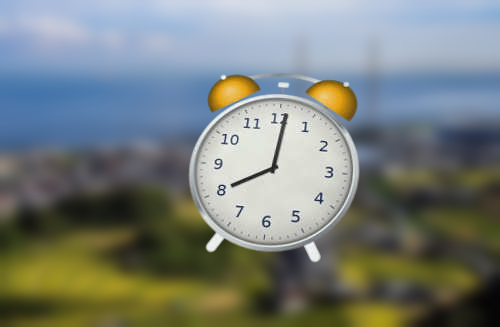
h=8 m=1
